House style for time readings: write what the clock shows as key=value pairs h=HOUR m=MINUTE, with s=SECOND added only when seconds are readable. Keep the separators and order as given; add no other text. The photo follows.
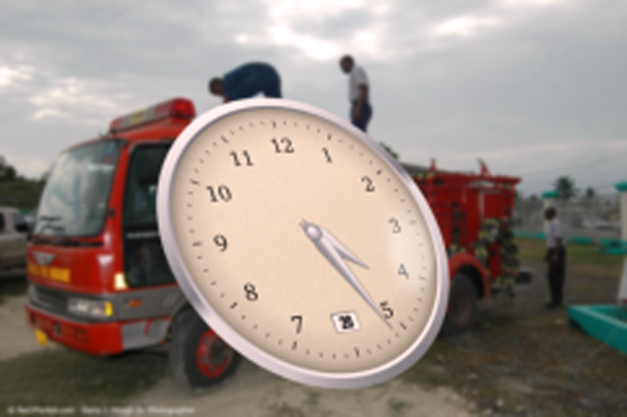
h=4 m=26
